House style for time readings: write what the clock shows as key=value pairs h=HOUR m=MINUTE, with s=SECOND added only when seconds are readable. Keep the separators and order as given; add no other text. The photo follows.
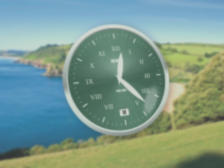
h=12 m=23
